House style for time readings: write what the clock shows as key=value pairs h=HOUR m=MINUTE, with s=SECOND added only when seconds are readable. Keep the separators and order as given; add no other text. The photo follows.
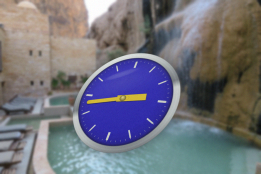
h=2 m=43
